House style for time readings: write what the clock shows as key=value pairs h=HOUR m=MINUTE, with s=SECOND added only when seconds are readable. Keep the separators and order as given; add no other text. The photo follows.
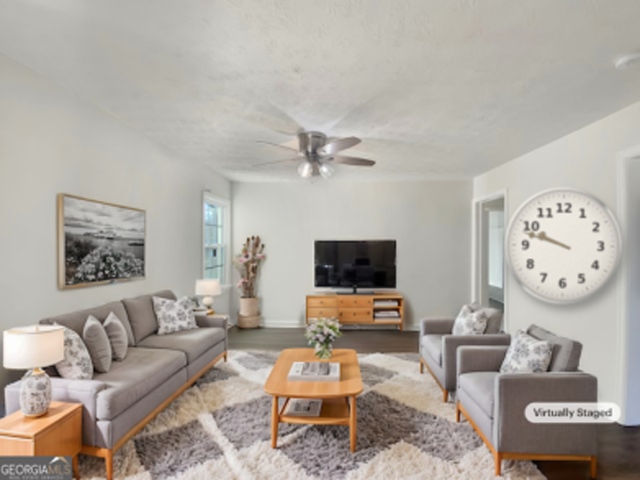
h=9 m=48
